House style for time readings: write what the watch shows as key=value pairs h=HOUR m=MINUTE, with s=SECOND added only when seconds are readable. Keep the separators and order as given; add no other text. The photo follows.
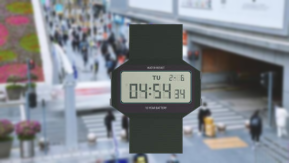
h=4 m=54 s=34
